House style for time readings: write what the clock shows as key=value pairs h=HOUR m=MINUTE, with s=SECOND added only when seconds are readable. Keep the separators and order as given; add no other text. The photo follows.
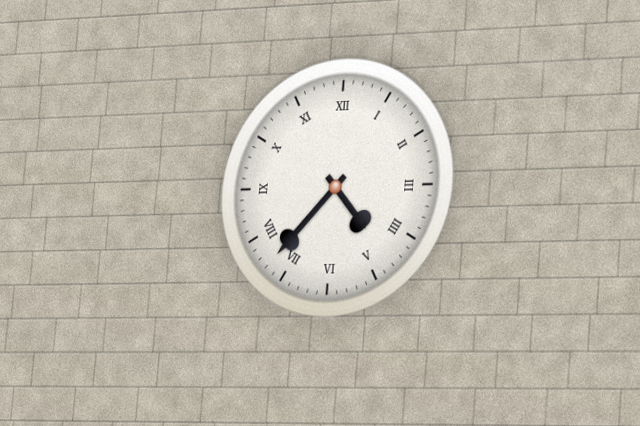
h=4 m=37
